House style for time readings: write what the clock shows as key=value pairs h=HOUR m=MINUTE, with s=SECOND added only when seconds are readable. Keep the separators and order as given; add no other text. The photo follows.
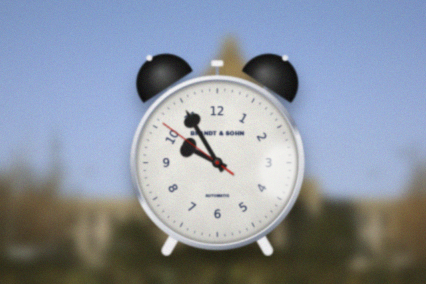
h=9 m=54 s=51
